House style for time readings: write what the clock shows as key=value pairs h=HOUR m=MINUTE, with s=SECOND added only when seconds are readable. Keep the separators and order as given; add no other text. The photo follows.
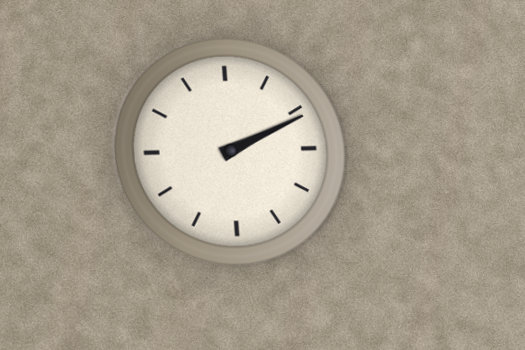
h=2 m=11
